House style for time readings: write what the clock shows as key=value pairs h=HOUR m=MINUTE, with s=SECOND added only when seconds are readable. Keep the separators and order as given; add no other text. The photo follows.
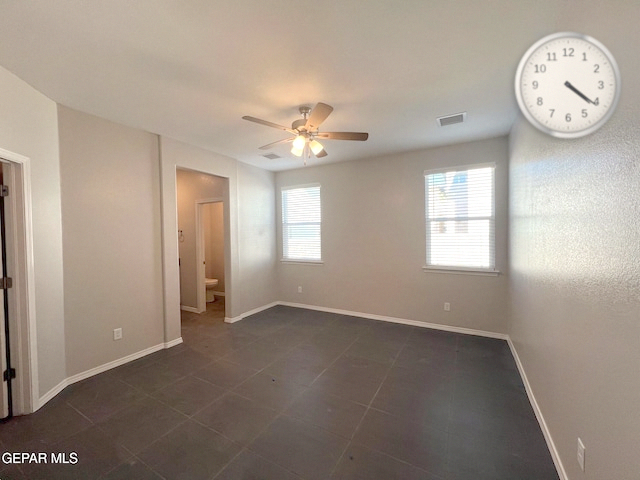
h=4 m=21
